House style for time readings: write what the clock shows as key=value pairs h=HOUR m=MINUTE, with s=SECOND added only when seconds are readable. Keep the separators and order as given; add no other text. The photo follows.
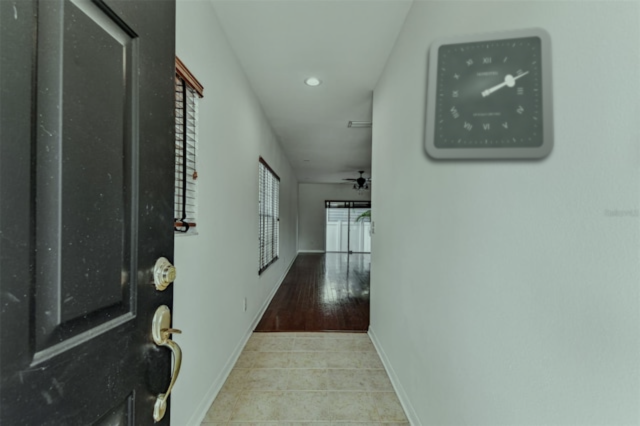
h=2 m=11
